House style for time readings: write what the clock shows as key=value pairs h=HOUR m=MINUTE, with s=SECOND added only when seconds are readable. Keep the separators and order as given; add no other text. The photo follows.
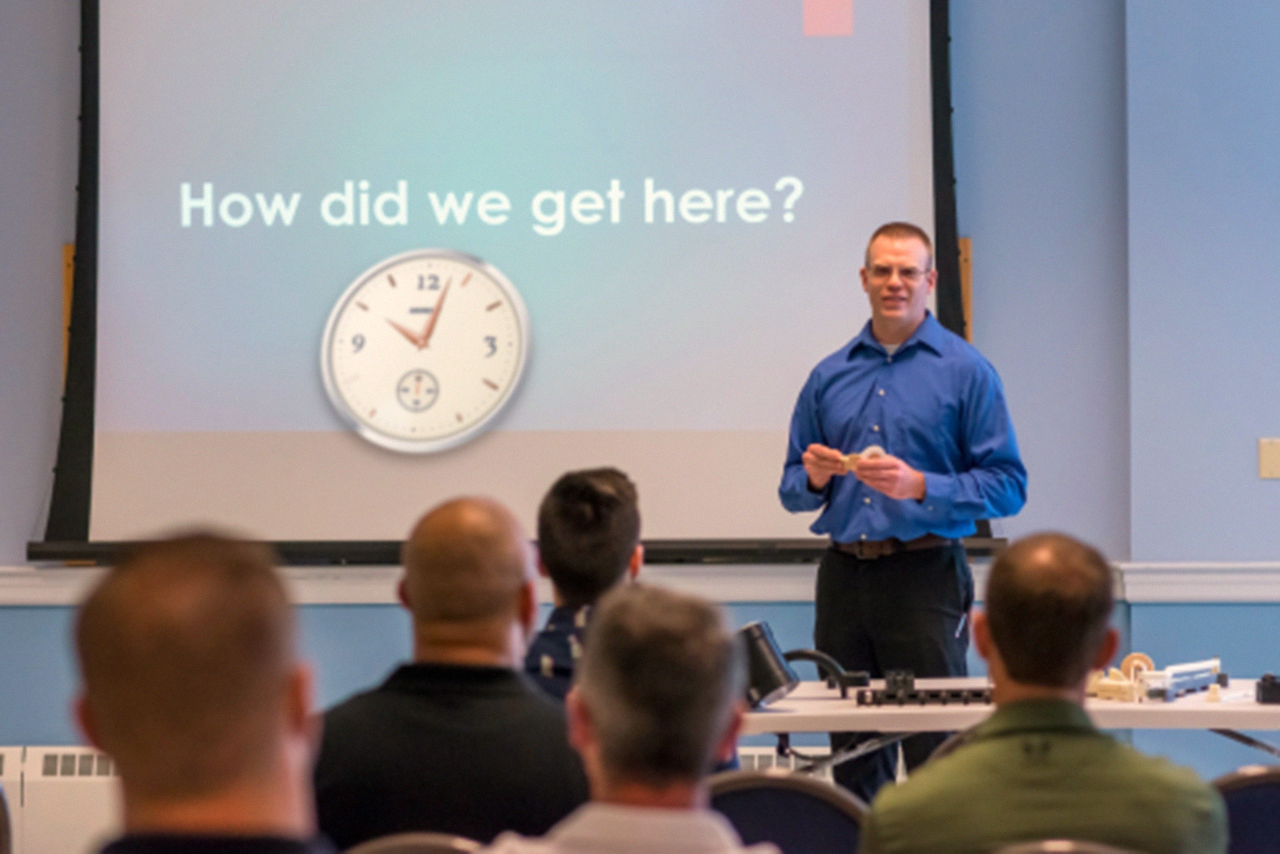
h=10 m=3
